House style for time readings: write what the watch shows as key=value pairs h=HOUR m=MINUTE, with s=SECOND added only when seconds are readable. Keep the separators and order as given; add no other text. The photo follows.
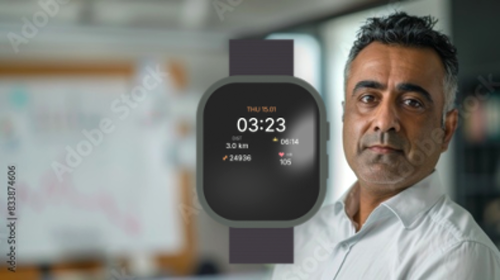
h=3 m=23
